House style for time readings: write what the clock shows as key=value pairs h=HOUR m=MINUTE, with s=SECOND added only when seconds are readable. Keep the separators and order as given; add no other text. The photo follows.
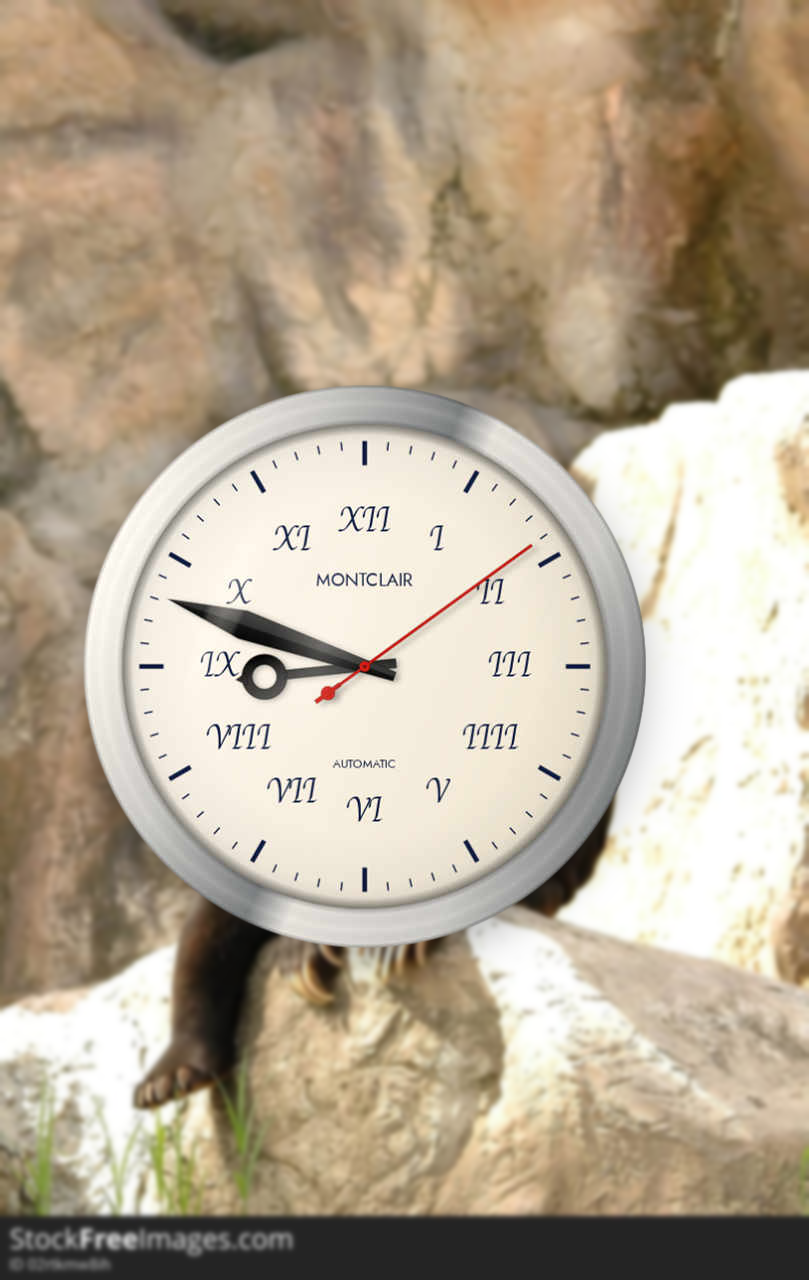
h=8 m=48 s=9
